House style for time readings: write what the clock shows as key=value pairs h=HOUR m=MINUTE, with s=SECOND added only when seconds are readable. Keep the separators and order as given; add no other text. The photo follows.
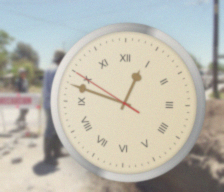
h=12 m=47 s=50
